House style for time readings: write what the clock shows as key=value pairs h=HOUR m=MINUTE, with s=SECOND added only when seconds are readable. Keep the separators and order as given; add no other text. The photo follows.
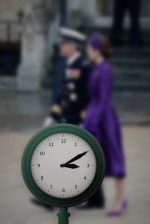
h=3 m=10
